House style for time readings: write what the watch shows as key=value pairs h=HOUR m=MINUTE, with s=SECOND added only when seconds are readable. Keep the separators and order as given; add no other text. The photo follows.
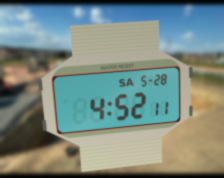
h=4 m=52 s=11
